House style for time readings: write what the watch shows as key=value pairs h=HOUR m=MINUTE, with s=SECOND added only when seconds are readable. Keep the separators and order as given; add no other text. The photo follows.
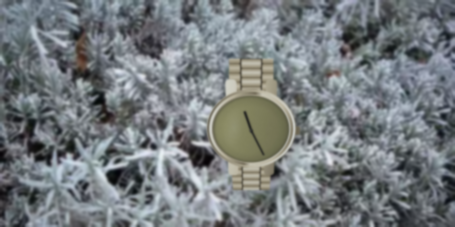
h=11 m=26
